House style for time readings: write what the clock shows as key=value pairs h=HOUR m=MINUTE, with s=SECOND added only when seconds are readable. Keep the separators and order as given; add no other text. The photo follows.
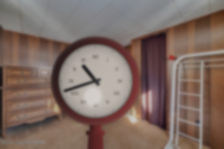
h=10 m=42
